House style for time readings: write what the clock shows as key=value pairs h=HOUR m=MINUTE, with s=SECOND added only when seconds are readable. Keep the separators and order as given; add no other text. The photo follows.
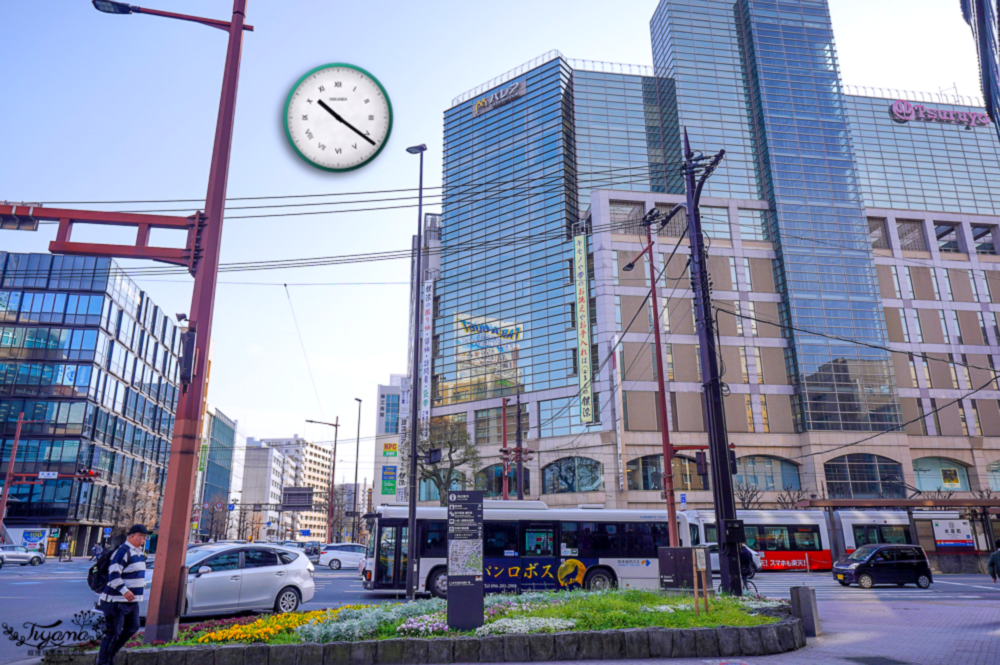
h=10 m=21
